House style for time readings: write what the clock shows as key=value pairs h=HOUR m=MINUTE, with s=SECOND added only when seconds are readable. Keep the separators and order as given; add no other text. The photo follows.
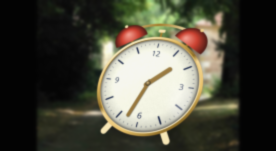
h=1 m=33
